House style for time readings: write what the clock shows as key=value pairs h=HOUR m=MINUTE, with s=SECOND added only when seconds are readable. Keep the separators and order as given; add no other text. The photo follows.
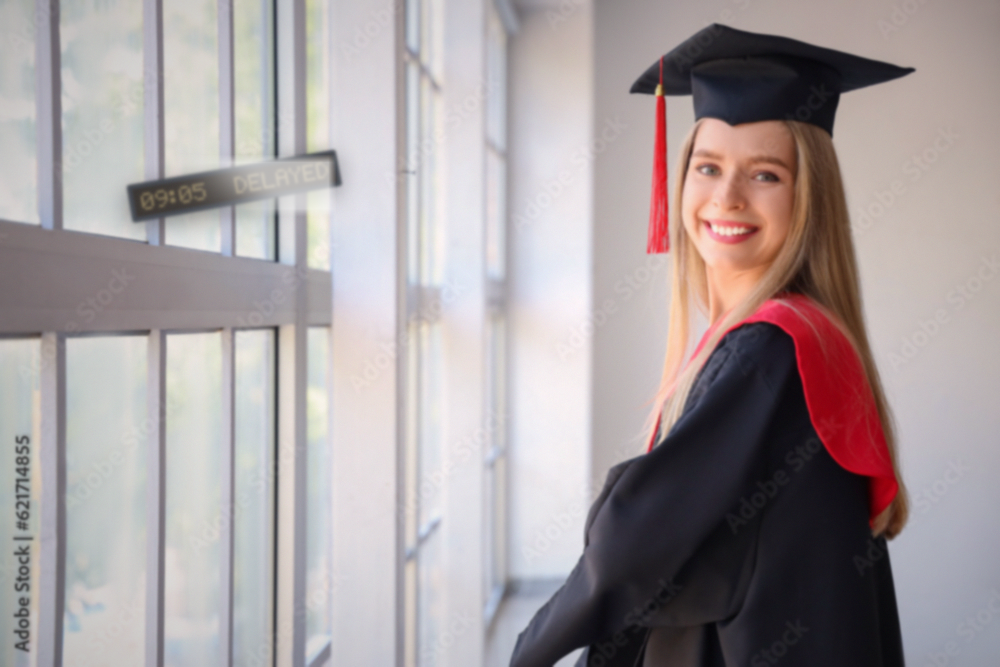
h=9 m=5
